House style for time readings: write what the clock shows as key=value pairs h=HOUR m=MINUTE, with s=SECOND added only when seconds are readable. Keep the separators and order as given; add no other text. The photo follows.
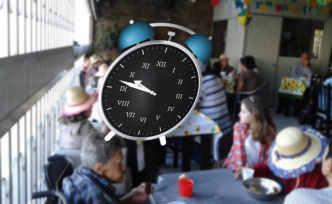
h=9 m=47
